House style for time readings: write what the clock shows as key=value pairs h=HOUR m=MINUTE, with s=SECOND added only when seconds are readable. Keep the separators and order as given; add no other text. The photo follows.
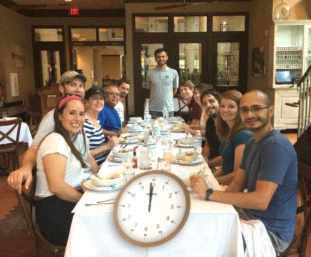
h=11 m=59
